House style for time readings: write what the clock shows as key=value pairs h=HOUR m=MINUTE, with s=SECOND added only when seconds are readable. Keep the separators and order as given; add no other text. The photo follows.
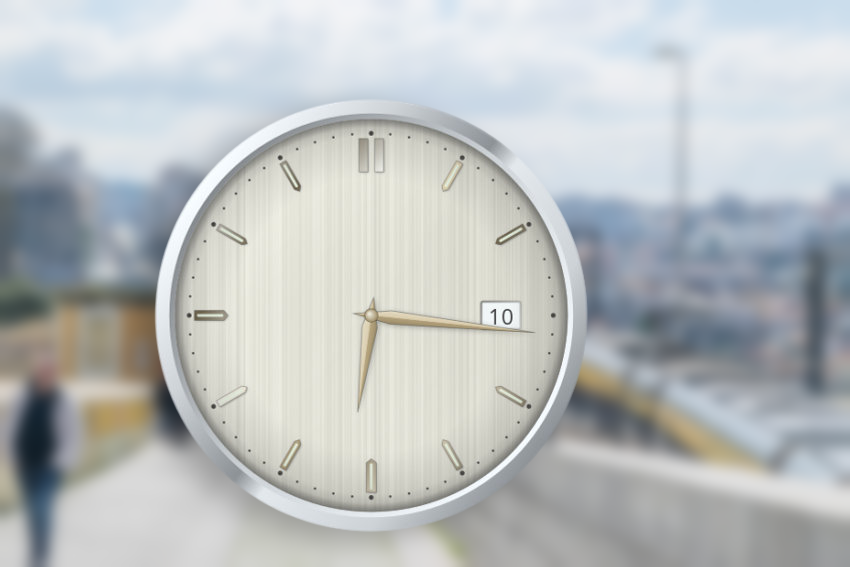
h=6 m=16
